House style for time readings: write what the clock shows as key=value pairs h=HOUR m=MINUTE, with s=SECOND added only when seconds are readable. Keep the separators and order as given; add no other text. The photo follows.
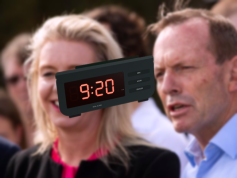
h=9 m=20
